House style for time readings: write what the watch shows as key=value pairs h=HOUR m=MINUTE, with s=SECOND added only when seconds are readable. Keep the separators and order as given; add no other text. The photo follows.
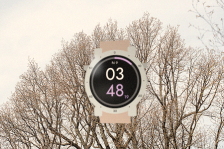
h=3 m=48
